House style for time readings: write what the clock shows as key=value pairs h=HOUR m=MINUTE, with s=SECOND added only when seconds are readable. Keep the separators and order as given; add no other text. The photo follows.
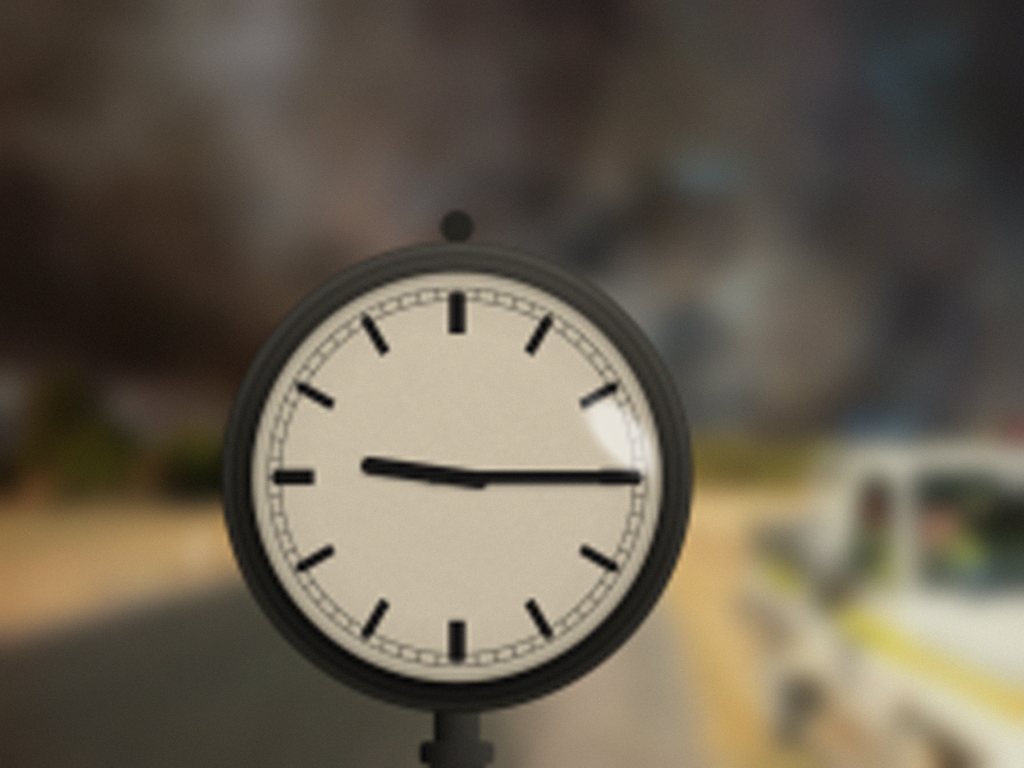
h=9 m=15
